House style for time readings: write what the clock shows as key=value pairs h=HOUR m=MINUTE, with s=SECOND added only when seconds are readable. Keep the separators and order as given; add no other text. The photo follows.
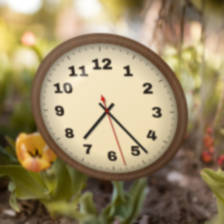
h=7 m=23 s=28
